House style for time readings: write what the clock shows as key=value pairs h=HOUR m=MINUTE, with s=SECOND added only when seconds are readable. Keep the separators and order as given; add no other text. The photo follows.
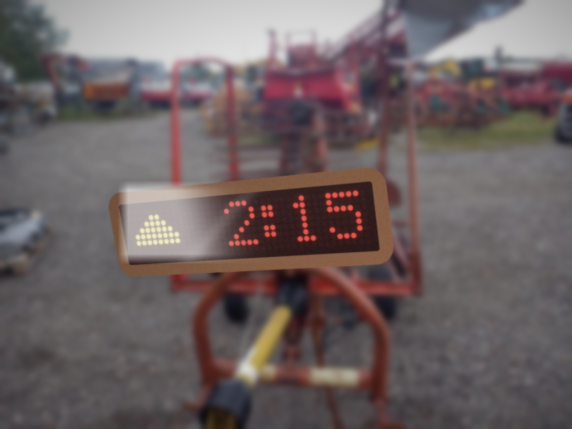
h=2 m=15
